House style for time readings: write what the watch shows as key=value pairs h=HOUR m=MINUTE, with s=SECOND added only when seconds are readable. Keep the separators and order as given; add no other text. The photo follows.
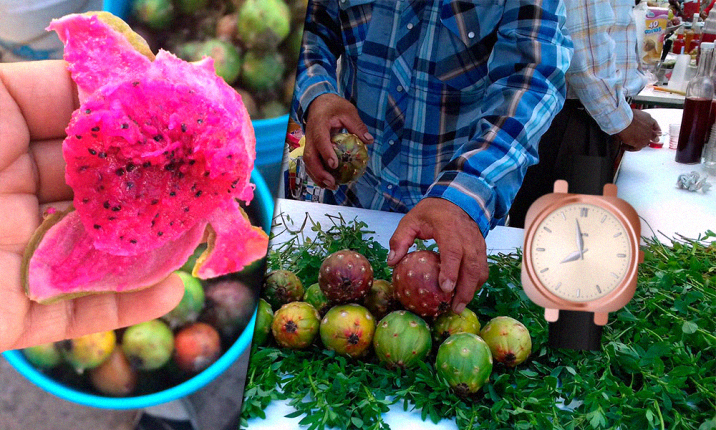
h=7 m=58
